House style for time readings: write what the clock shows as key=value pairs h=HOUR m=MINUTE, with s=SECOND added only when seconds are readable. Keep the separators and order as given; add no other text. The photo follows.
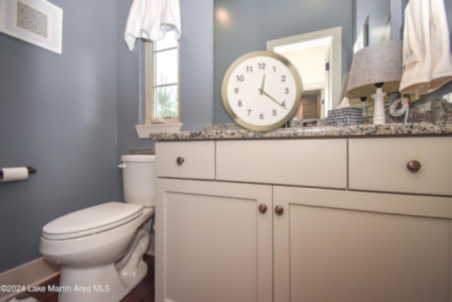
h=12 m=21
